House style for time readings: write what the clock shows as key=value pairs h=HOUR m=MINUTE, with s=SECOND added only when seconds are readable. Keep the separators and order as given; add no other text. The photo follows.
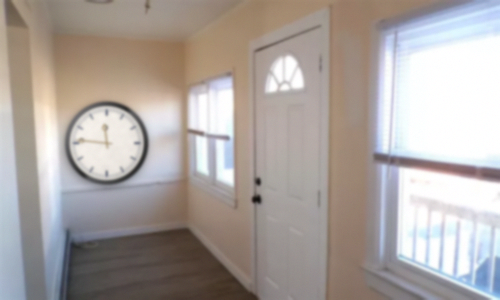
h=11 m=46
